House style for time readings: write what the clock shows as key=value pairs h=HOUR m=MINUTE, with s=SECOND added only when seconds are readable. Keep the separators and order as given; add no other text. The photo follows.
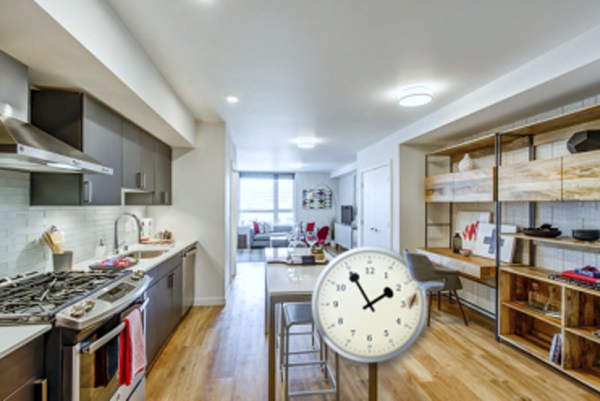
h=1 m=55
